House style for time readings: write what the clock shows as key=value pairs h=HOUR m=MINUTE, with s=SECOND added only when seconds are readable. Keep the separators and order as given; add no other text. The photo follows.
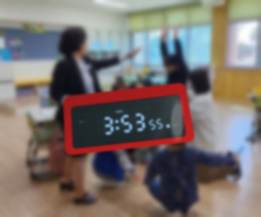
h=3 m=53
